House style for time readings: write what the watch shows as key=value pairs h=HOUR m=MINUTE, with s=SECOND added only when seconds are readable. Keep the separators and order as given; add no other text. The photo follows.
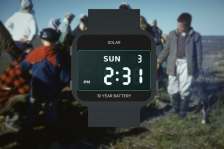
h=2 m=31
